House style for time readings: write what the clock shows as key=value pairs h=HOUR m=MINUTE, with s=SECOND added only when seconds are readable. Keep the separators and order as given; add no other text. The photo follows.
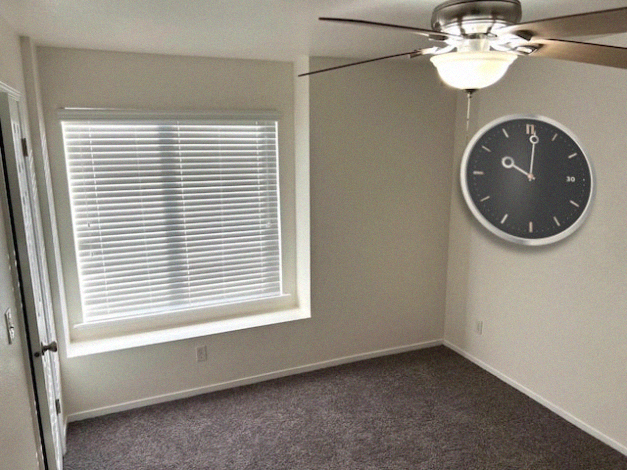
h=10 m=1
